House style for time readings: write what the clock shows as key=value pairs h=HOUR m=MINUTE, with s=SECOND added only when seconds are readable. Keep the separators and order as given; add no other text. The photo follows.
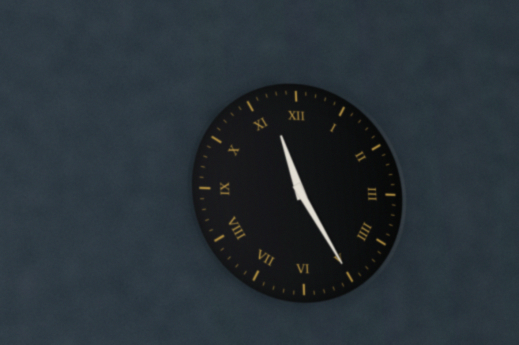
h=11 m=25
